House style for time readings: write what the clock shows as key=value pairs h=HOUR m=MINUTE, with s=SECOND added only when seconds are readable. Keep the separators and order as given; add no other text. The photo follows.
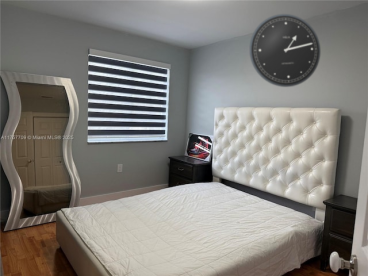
h=1 m=13
